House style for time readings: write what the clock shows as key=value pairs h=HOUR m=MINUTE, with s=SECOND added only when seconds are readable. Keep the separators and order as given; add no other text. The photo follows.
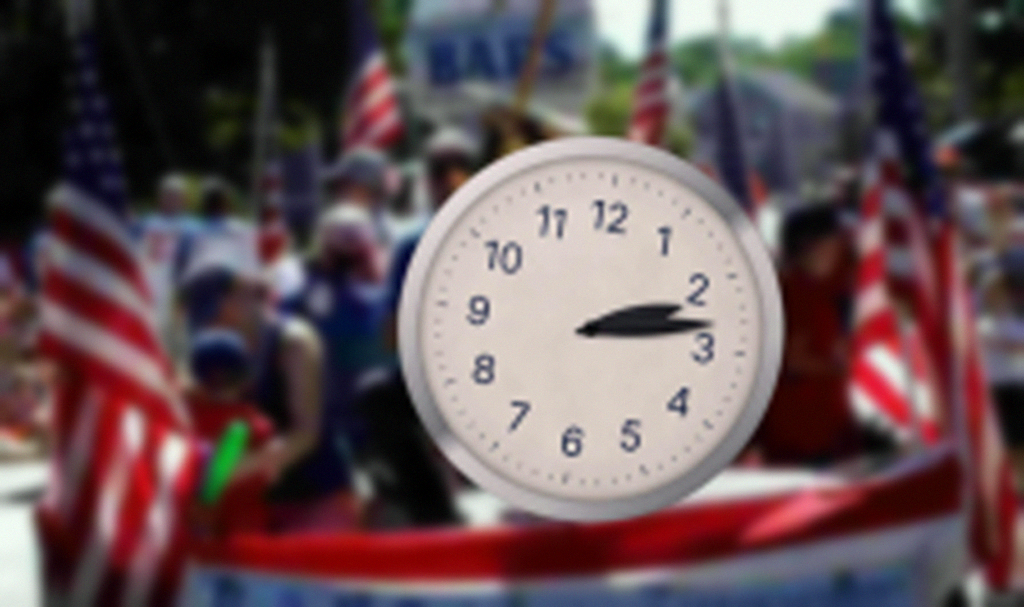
h=2 m=13
